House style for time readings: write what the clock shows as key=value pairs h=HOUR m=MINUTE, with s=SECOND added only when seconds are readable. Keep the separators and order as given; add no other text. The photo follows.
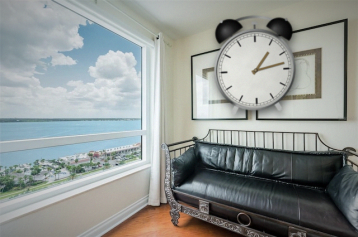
h=1 m=13
